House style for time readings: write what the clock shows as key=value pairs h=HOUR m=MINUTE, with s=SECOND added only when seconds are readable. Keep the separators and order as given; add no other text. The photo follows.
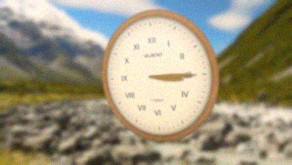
h=3 m=15
